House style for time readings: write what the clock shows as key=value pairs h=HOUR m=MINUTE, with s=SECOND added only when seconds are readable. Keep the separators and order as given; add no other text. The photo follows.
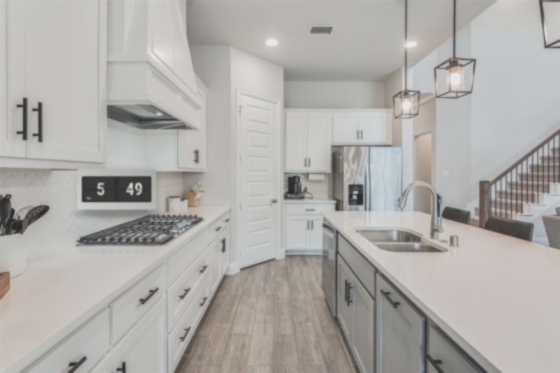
h=5 m=49
